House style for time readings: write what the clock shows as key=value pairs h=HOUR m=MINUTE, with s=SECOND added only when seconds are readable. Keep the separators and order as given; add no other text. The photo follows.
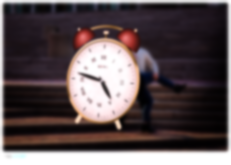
h=4 m=47
